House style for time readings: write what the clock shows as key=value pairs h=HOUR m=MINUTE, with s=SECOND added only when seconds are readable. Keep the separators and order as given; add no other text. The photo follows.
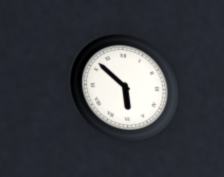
h=5 m=52
